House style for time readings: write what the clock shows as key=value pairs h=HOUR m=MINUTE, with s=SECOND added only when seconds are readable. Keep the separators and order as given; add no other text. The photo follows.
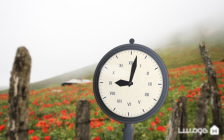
h=9 m=2
